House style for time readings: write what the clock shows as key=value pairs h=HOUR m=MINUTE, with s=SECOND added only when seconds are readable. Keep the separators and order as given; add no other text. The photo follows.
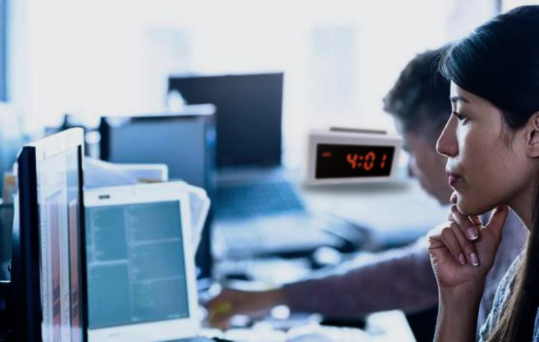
h=4 m=1
